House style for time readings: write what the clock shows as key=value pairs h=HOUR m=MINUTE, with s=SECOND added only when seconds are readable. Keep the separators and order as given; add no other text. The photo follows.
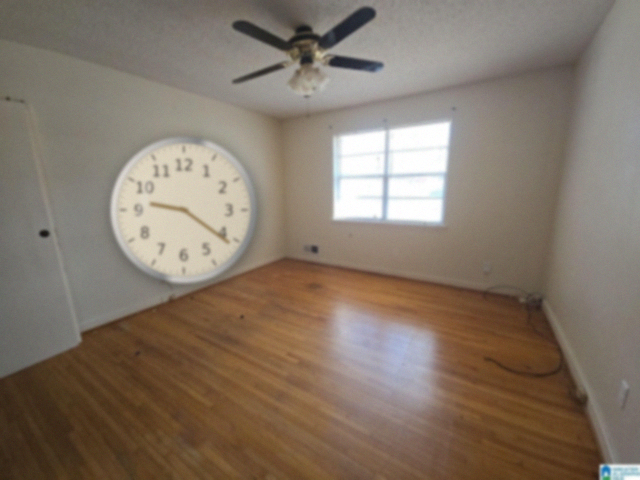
h=9 m=21
